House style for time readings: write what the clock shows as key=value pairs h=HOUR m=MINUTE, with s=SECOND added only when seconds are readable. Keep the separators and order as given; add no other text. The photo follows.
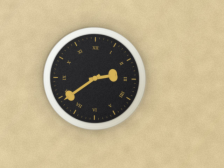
h=2 m=39
